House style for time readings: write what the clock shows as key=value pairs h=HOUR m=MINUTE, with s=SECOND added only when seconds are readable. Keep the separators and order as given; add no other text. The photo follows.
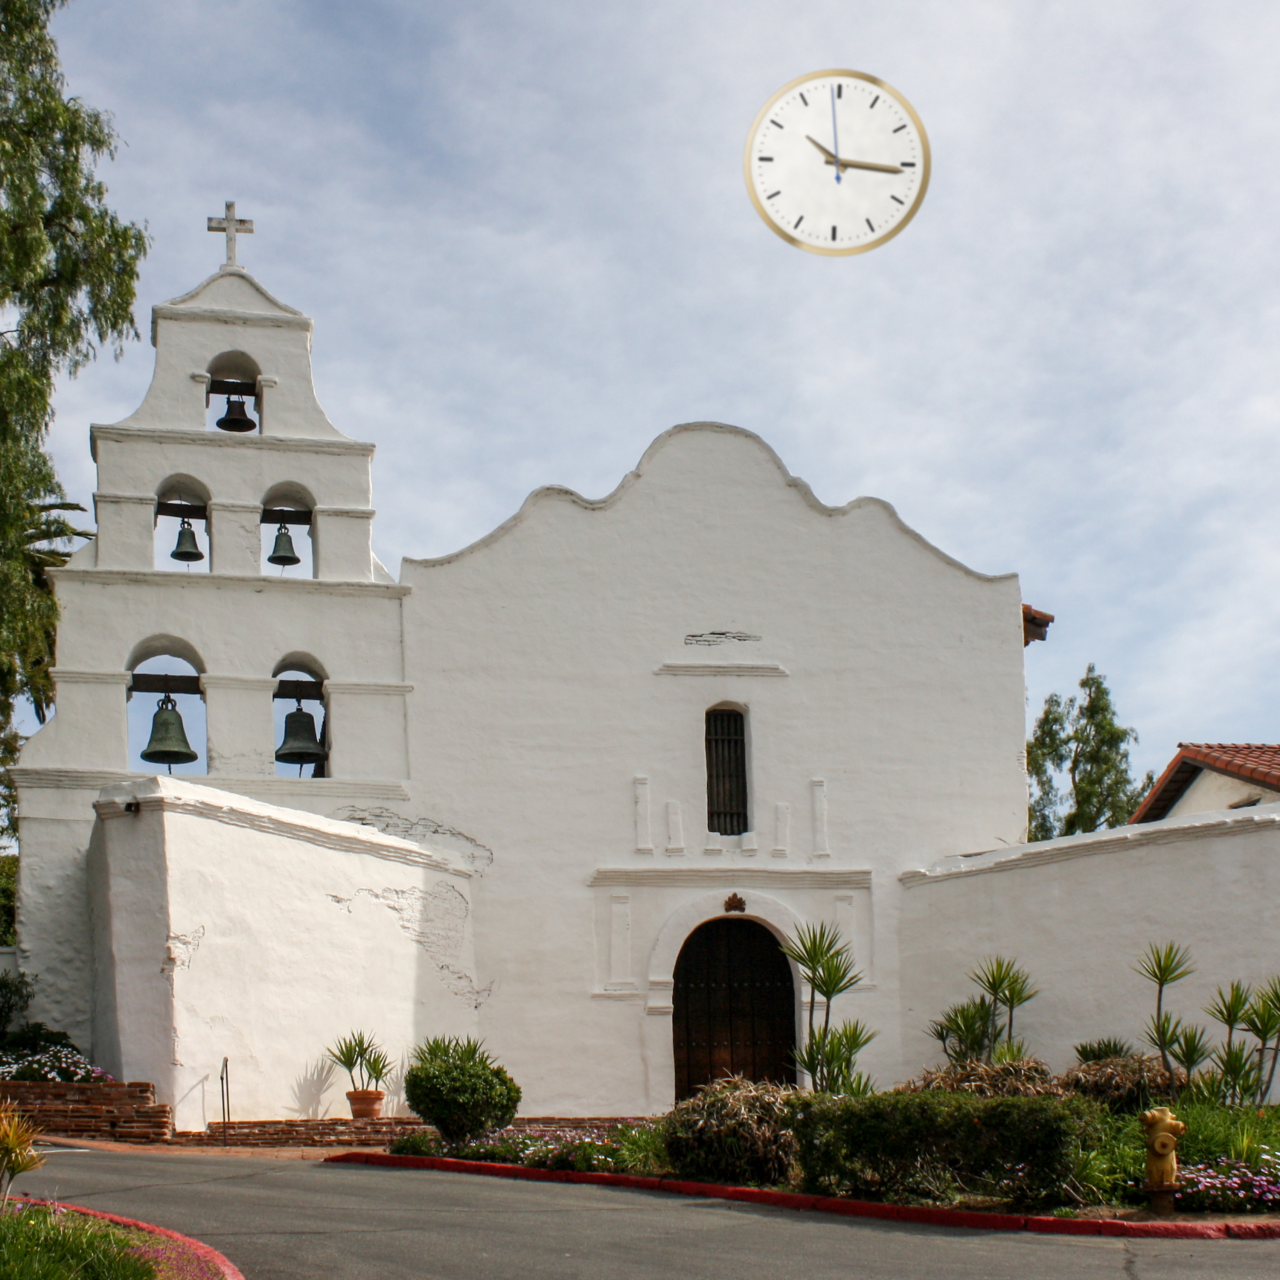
h=10 m=15 s=59
